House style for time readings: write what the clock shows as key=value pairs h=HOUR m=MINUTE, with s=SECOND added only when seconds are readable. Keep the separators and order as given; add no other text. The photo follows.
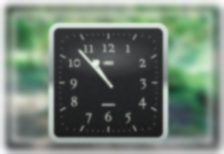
h=10 m=53
